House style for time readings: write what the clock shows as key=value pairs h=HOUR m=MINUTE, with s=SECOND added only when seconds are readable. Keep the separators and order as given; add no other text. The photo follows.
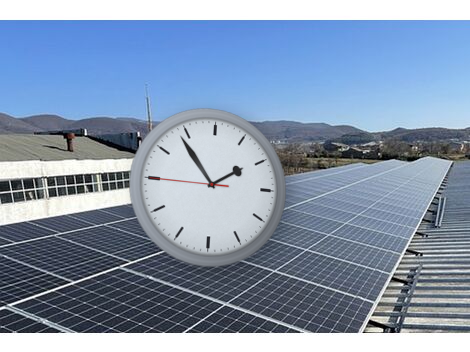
h=1 m=53 s=45
